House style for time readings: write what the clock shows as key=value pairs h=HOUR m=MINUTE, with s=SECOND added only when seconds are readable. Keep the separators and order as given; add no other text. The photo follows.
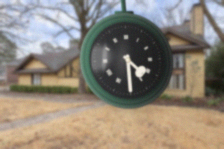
h=4 m=30
